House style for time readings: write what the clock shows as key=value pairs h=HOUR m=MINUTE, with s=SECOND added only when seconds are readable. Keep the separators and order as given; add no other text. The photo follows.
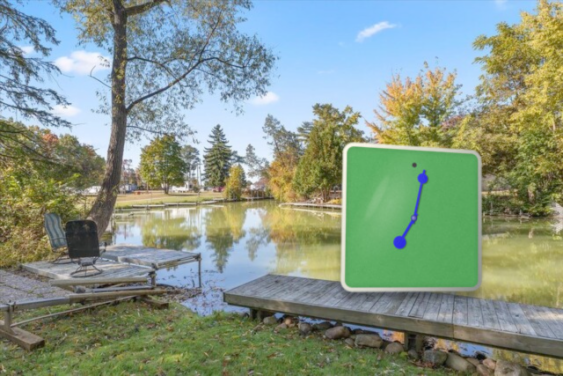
h=7 m=2
